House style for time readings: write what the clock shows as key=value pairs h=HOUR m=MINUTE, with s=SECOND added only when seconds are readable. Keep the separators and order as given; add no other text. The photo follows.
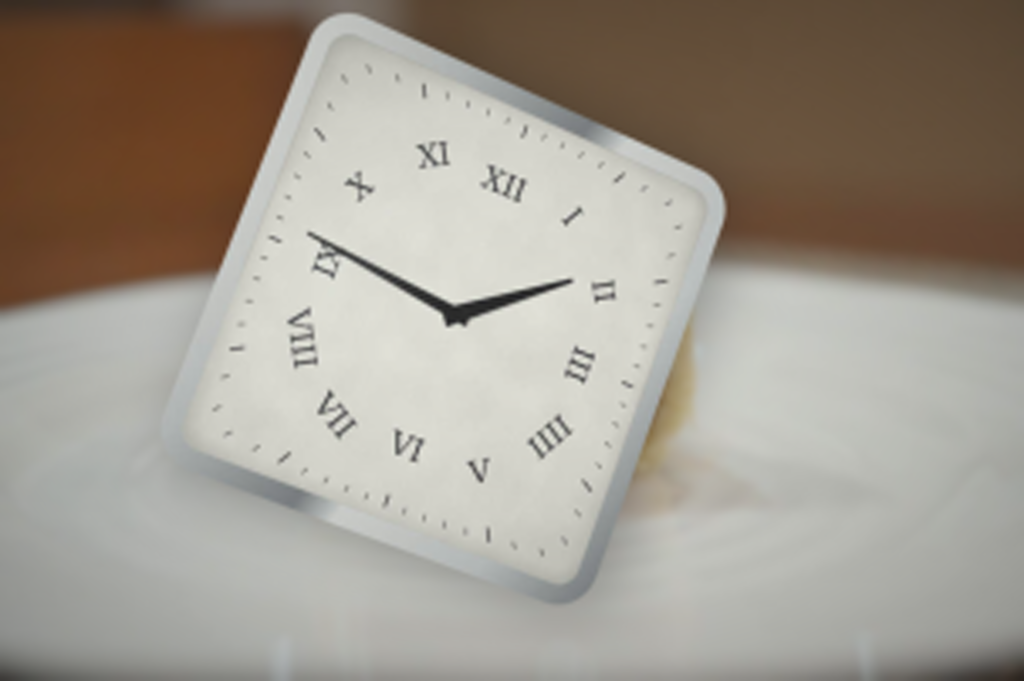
h=1 m=46
